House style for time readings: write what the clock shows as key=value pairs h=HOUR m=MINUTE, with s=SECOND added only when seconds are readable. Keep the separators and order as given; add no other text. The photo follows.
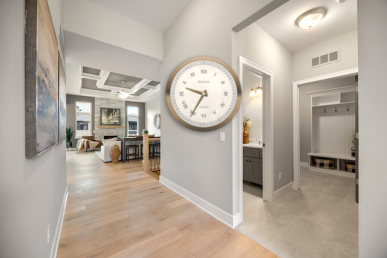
h=9 m=35
